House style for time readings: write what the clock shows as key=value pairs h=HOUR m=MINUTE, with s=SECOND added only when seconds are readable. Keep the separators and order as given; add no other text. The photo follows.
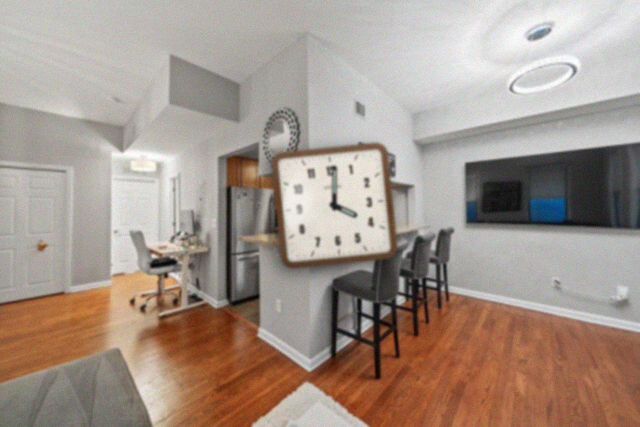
h=4 m=1
